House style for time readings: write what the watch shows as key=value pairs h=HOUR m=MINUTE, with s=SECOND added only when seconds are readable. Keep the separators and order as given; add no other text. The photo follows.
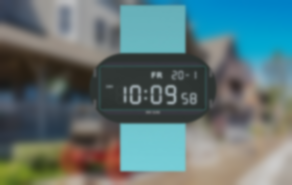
h=10 m=9
